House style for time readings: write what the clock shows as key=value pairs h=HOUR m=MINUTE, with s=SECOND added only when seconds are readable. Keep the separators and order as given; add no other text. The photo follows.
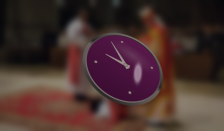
h=9 m=56
